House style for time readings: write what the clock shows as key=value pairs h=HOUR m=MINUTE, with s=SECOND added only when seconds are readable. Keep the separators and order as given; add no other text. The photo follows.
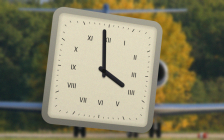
h=3 m=59
